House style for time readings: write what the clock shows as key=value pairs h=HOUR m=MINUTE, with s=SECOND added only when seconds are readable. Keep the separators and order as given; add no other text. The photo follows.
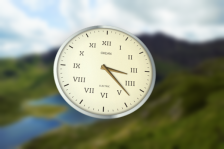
h=3 m=23
